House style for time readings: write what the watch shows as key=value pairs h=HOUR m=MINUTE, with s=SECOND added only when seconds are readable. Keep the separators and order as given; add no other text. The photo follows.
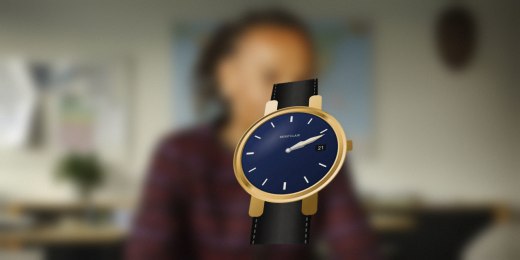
h=2 m=11
